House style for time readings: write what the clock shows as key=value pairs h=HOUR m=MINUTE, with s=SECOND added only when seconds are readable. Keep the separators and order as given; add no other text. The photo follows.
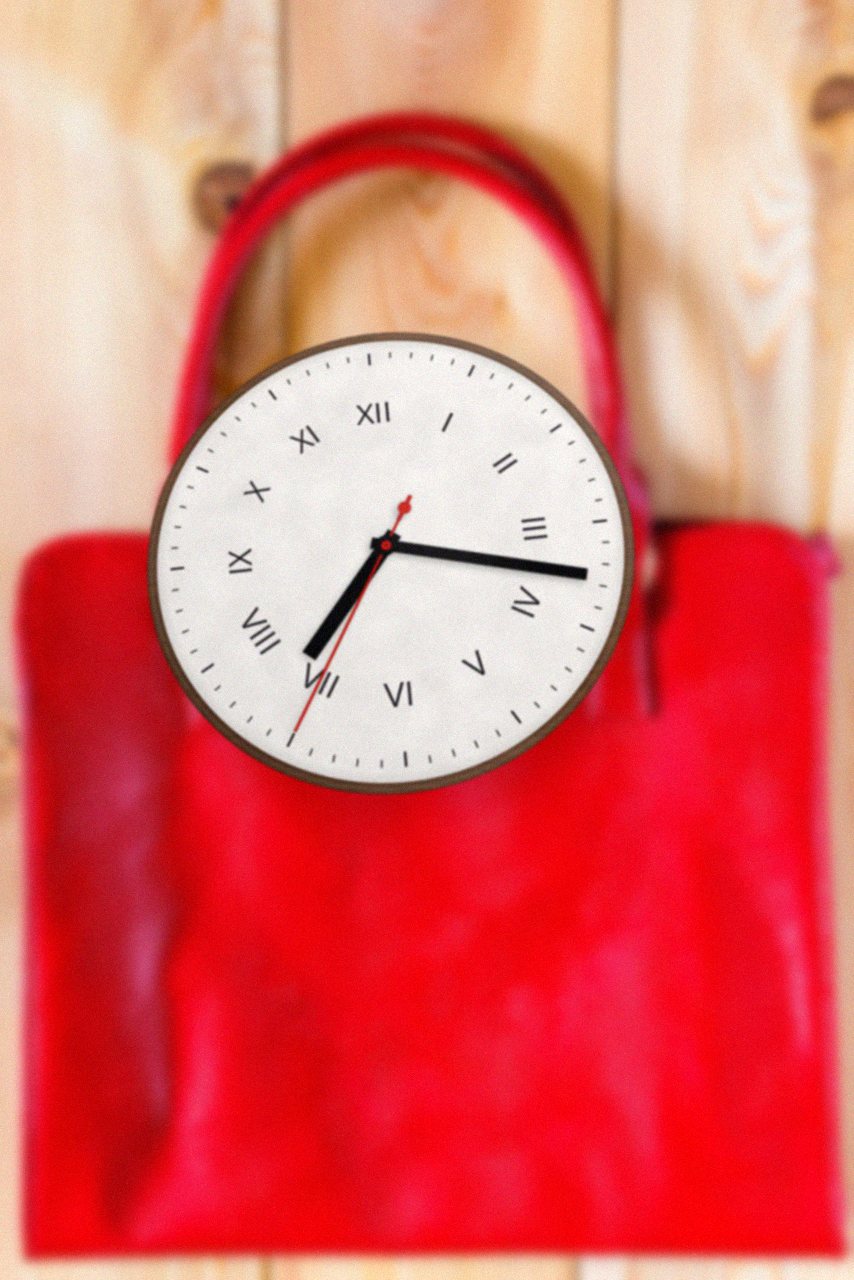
h=7 m=17 s=35
